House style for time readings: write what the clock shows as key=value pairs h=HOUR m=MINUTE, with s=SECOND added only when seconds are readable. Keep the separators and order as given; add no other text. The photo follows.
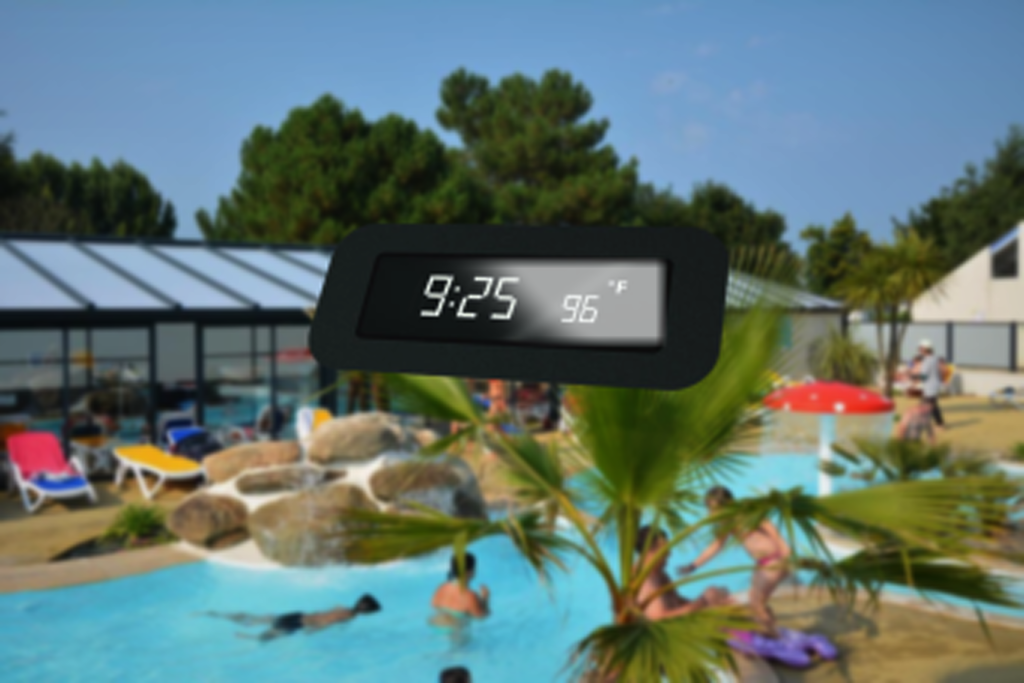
h=9 m=25
